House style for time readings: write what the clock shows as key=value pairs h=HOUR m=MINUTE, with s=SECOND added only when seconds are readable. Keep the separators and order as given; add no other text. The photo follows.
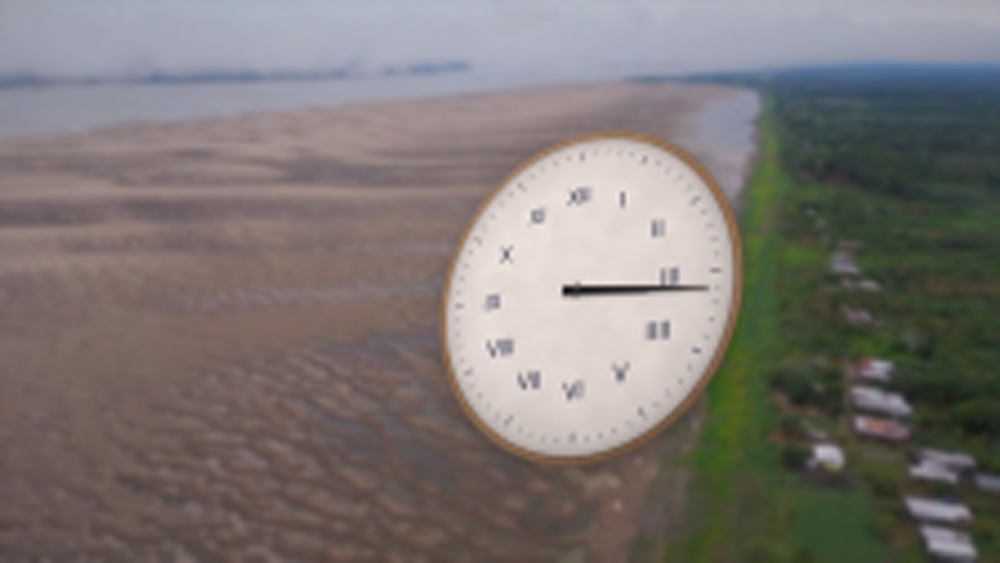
h=3 m=16
